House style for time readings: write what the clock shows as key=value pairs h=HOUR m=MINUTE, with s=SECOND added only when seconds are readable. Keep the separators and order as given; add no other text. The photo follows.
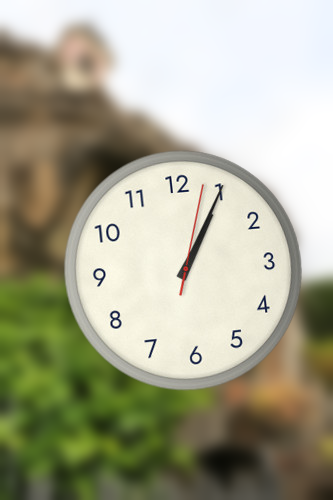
h=1 m=5 s=3
